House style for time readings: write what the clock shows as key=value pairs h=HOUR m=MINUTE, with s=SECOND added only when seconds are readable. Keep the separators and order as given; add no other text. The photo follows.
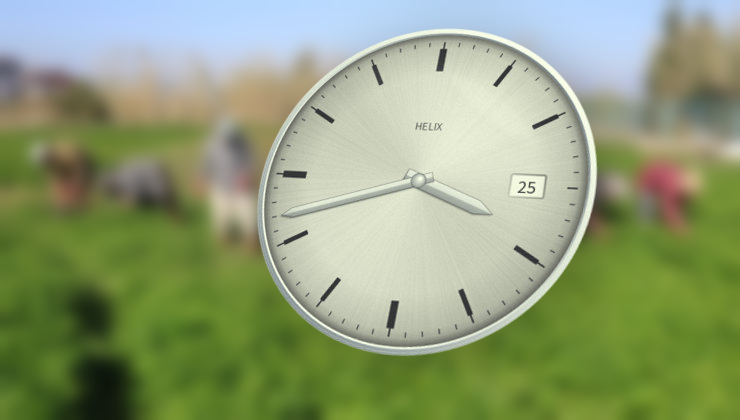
h=3 m=42
